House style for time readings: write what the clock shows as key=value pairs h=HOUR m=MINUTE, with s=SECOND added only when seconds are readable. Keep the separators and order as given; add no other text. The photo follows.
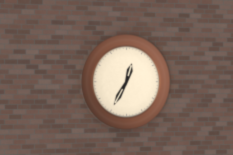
h=12 m=35
